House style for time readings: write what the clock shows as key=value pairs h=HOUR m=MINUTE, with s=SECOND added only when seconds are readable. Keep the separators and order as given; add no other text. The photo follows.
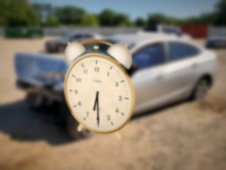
h=6 m=30
